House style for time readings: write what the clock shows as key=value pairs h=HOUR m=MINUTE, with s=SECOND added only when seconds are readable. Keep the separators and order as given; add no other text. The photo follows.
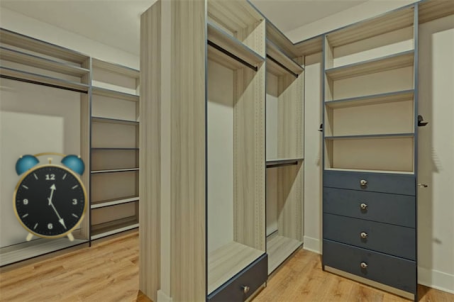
h=12 m=25
